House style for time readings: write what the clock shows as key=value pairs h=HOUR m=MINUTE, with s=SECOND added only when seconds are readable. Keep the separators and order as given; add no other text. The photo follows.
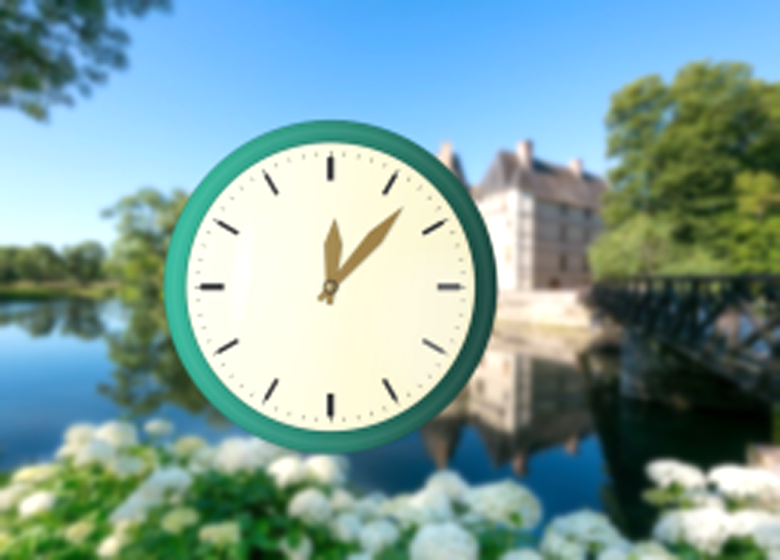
h=12 m=7
